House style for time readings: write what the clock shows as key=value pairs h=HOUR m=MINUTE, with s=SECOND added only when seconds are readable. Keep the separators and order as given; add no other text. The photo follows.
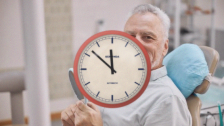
h=11 m=52
